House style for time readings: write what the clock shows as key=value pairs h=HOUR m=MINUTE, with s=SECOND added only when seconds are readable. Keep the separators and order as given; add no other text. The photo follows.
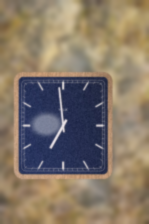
h=6 m=59
